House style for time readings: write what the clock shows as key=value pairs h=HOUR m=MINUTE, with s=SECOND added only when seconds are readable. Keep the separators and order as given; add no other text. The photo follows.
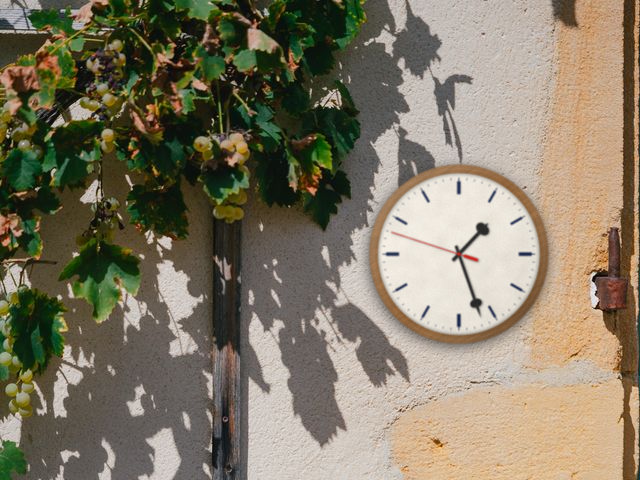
h=1 m=26 s=48
